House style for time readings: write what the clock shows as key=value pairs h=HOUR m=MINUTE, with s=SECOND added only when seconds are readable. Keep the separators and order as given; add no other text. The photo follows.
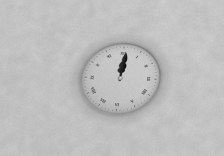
h=12 m=1
